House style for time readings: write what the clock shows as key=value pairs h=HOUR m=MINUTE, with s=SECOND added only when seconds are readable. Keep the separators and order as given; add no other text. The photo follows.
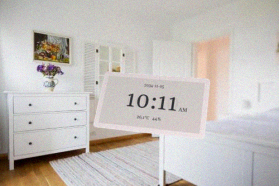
h=10 m=11
